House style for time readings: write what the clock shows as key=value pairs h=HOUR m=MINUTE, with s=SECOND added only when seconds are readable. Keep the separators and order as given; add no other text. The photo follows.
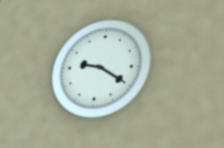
h=9 m=20
